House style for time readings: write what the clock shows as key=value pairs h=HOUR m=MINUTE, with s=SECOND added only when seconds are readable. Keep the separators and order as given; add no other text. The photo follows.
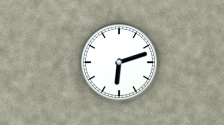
h=6 m=12
